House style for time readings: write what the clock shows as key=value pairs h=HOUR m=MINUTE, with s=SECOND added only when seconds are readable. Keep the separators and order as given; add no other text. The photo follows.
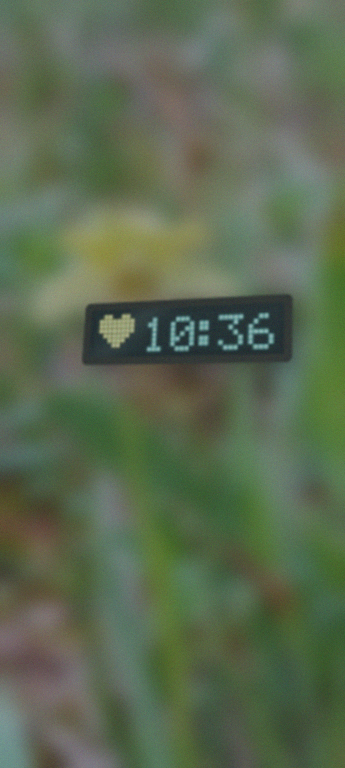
h=10 m=36
